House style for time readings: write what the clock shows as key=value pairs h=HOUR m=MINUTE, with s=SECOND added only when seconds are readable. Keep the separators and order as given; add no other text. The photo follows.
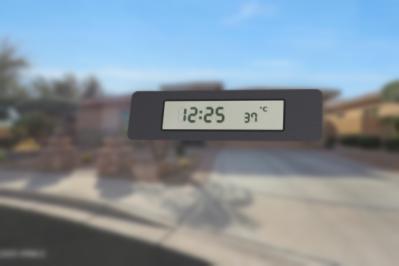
h=12 m=25
